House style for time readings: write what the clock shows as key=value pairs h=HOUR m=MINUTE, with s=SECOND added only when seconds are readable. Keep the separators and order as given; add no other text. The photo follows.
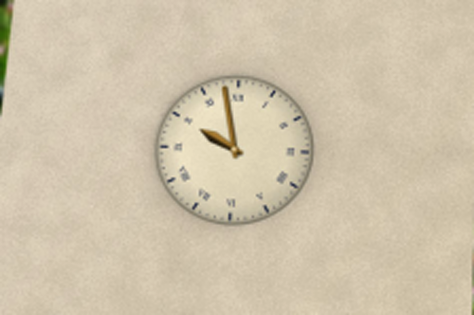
h=9 m=58
